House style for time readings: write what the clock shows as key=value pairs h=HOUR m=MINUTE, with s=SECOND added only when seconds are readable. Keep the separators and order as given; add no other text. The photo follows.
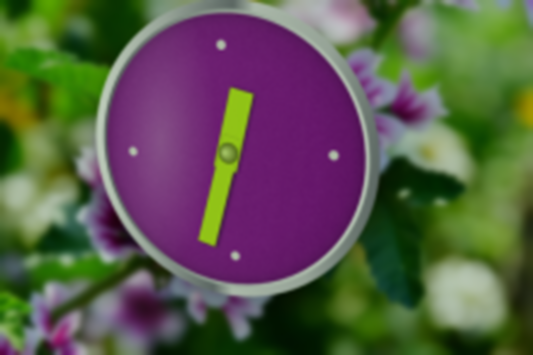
h=12 m=33
